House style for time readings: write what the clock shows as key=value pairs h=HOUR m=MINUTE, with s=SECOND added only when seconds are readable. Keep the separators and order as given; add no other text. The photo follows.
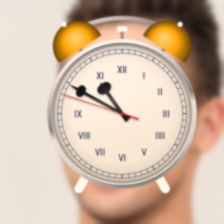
h=10 m=49 s=48
